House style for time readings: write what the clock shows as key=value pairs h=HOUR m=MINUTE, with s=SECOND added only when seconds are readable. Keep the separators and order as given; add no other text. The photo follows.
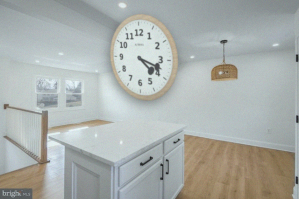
h=4 m=18
